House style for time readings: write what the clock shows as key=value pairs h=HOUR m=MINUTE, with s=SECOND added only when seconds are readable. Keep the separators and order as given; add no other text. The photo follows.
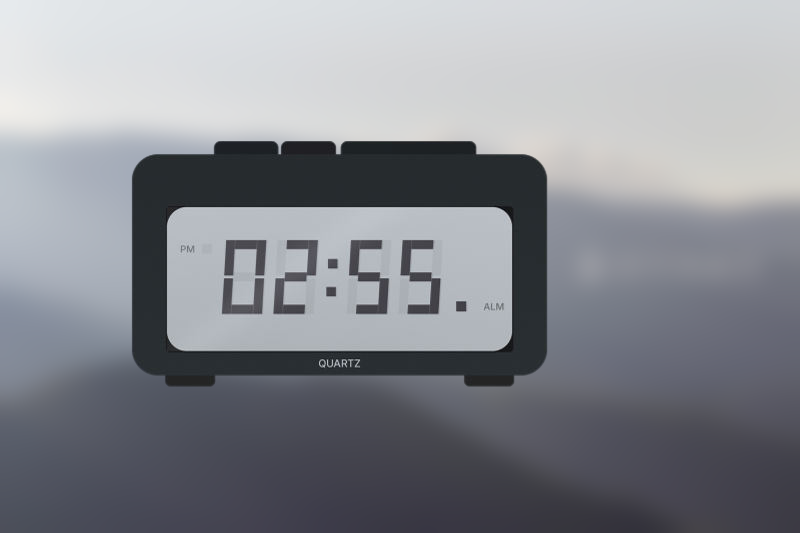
h=2 m=55
